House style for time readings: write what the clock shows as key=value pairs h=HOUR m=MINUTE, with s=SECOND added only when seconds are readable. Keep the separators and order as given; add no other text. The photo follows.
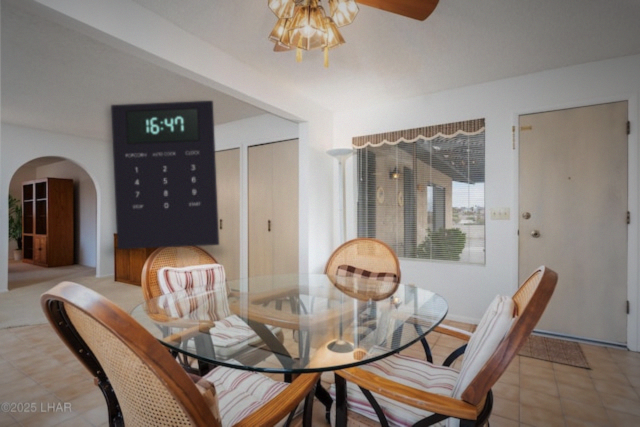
h=16 m=47
